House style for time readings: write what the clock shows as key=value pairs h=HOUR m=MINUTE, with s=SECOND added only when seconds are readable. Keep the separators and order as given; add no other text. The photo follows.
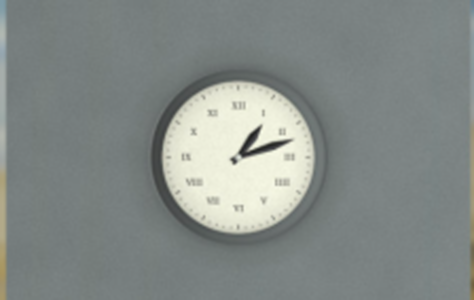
h=1 m=12
